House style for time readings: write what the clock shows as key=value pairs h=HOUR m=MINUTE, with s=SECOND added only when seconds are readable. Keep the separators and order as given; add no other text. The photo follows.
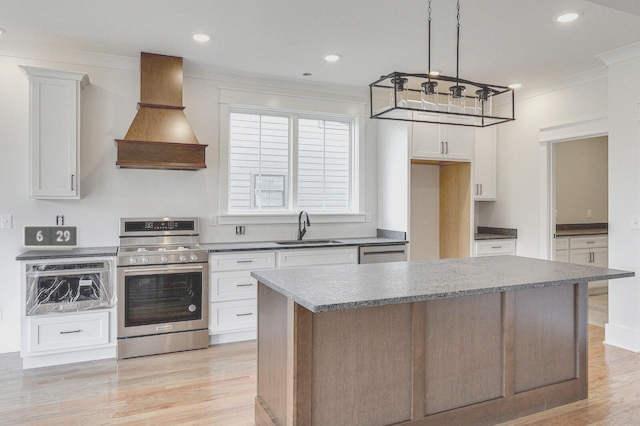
h=6 m=29
